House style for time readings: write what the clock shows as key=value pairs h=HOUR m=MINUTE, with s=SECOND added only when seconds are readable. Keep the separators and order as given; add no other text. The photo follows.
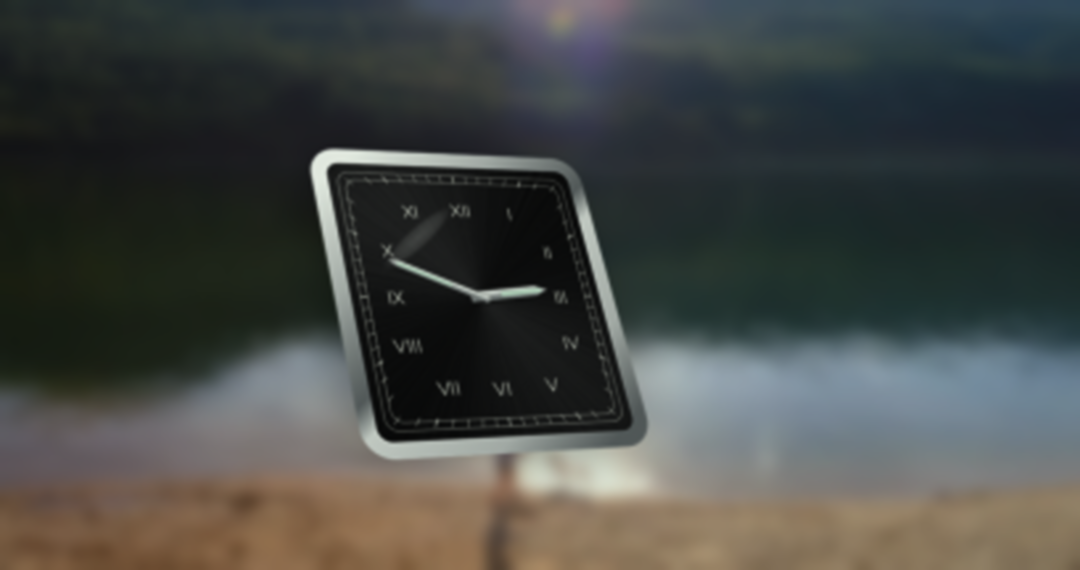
h=2 m=49
